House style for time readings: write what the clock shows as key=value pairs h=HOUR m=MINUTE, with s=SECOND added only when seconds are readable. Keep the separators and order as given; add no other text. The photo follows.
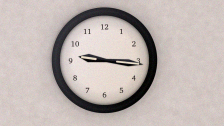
h=9 m=16
